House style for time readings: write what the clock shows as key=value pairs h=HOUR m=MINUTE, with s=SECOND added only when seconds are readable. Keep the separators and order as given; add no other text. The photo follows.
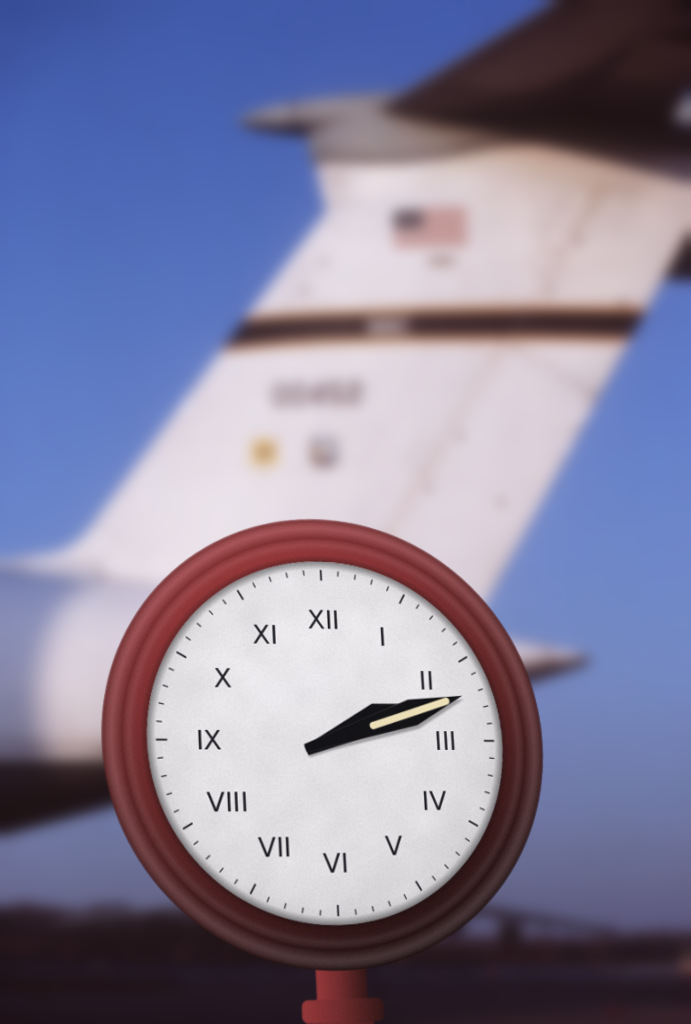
h=2 m=12
